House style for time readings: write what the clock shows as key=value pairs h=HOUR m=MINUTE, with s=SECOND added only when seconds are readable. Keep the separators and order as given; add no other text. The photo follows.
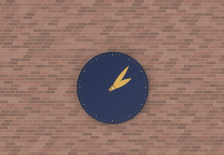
h=2 m=6
